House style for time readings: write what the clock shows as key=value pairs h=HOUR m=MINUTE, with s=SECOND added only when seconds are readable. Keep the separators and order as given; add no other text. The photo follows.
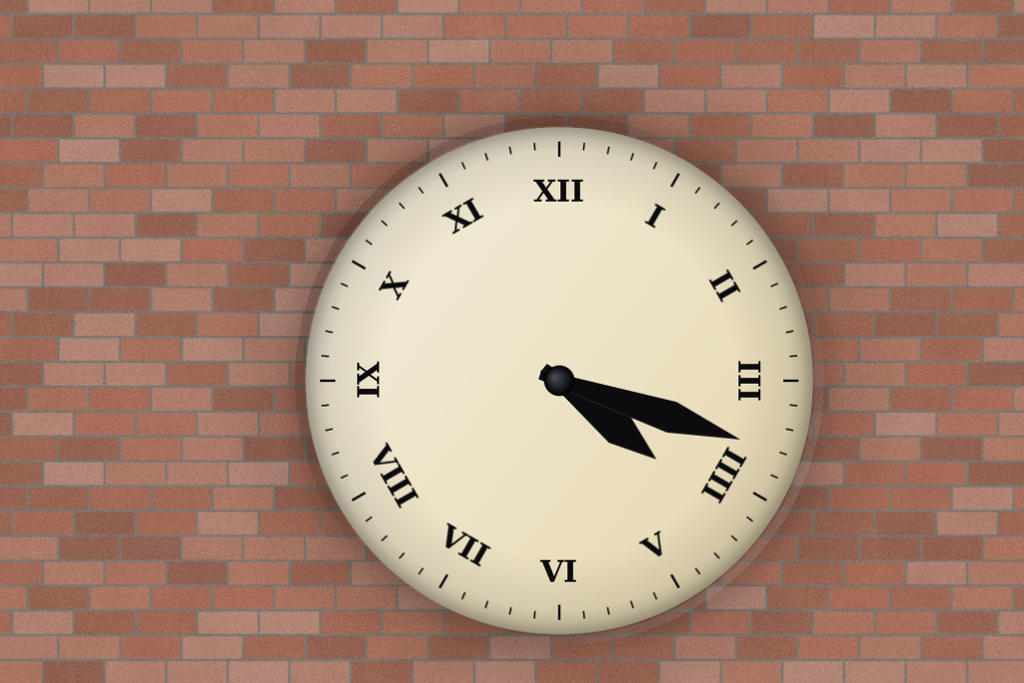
h=4 m=18
